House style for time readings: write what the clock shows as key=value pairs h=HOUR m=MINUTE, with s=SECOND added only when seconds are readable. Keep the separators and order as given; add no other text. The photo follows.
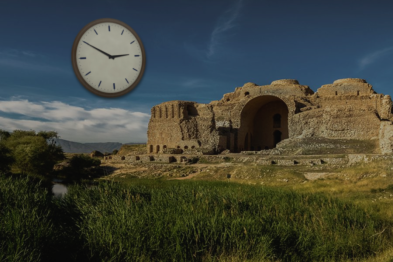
h=2 m=50
